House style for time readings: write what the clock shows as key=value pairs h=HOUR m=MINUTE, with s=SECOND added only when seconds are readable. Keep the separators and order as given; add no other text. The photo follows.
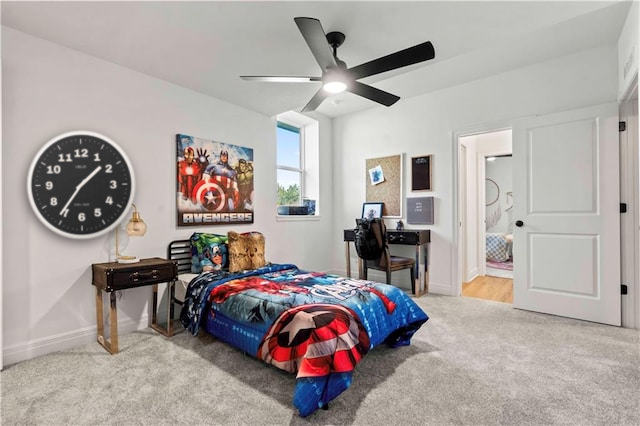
h=1 m=36
